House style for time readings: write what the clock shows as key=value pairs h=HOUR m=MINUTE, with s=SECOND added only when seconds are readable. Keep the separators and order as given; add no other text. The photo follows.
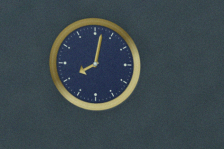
h=8 m=2
